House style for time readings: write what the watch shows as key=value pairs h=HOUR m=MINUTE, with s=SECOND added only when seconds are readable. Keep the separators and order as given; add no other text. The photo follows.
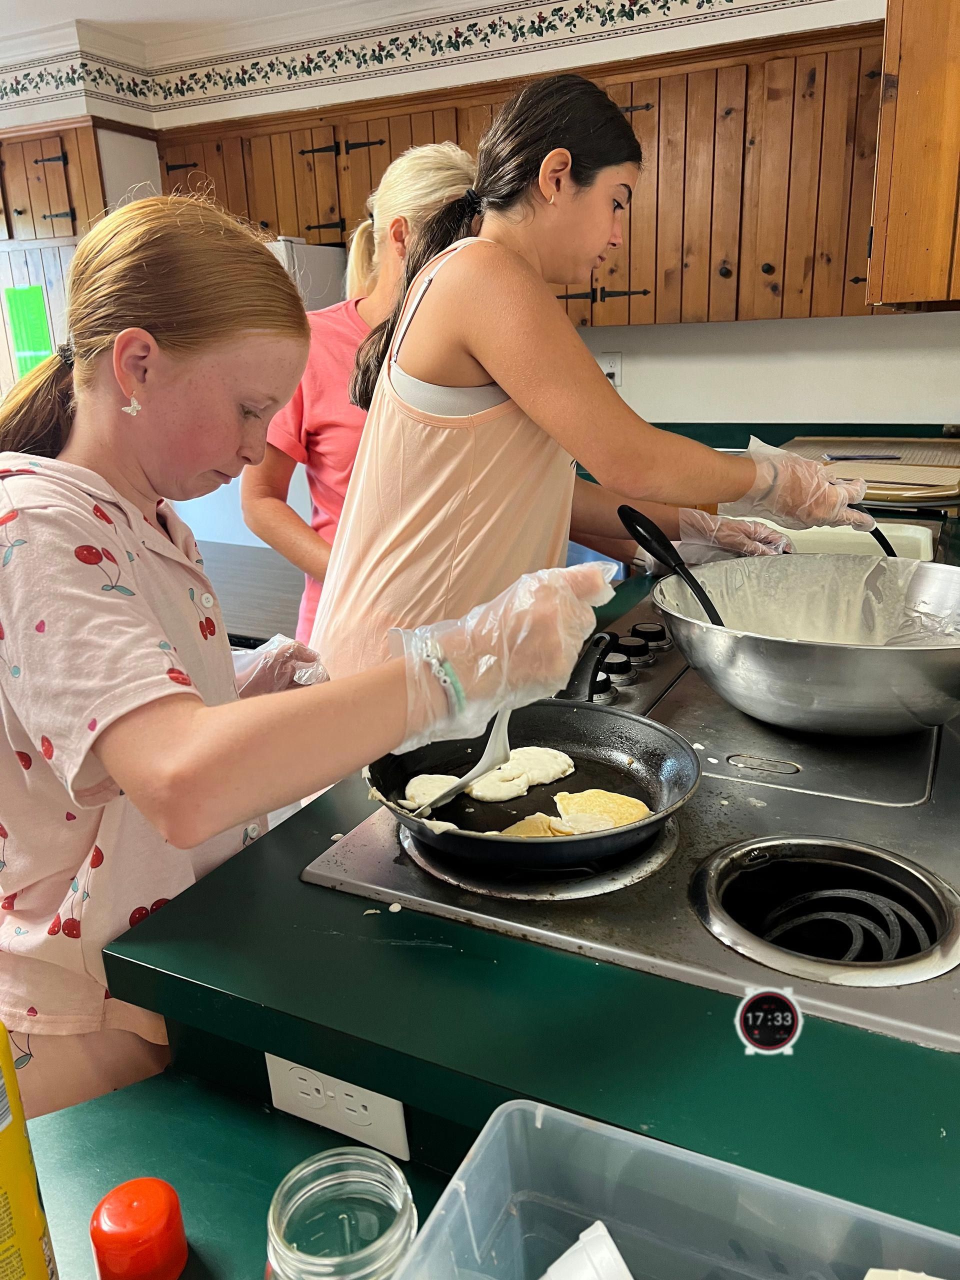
h=17 m=33
